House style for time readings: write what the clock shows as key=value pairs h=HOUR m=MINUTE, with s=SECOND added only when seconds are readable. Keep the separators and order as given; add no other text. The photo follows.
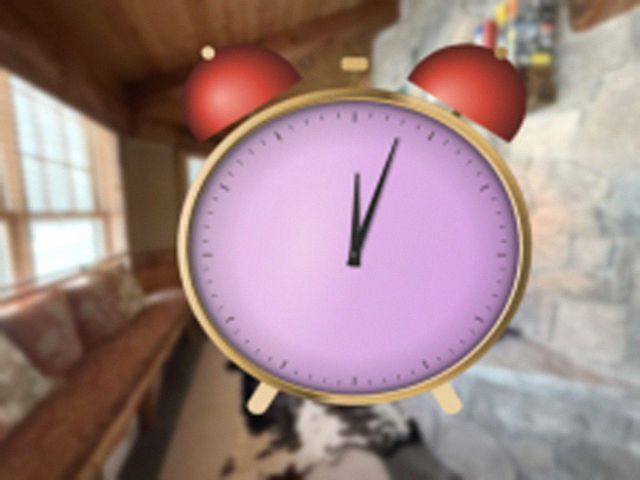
h=12 m=3
